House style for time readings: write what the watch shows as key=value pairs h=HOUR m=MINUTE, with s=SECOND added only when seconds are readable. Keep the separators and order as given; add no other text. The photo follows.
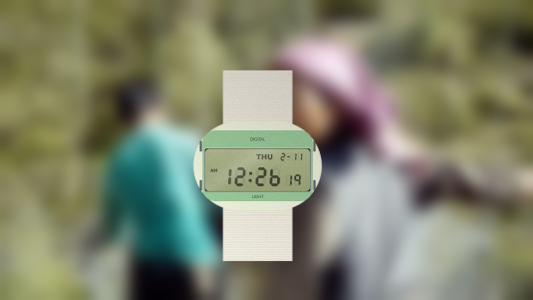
h=12 m=26 s=19
